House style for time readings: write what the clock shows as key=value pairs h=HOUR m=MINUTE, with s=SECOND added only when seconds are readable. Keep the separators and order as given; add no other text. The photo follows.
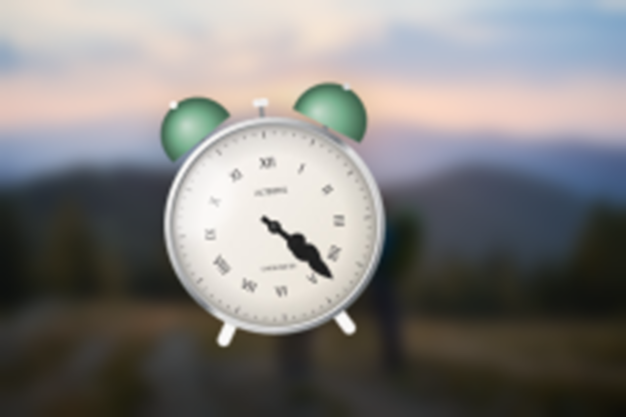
h=4 m=23
